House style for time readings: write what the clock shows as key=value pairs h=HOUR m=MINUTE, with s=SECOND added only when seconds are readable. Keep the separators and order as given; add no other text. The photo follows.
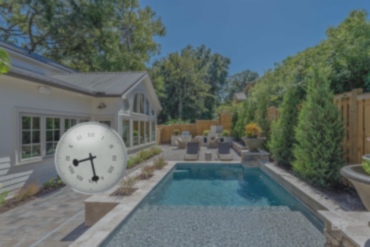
h=8 m=28
